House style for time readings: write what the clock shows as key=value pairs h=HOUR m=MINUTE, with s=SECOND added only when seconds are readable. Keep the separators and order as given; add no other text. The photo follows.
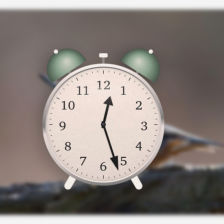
h=12 m=27
